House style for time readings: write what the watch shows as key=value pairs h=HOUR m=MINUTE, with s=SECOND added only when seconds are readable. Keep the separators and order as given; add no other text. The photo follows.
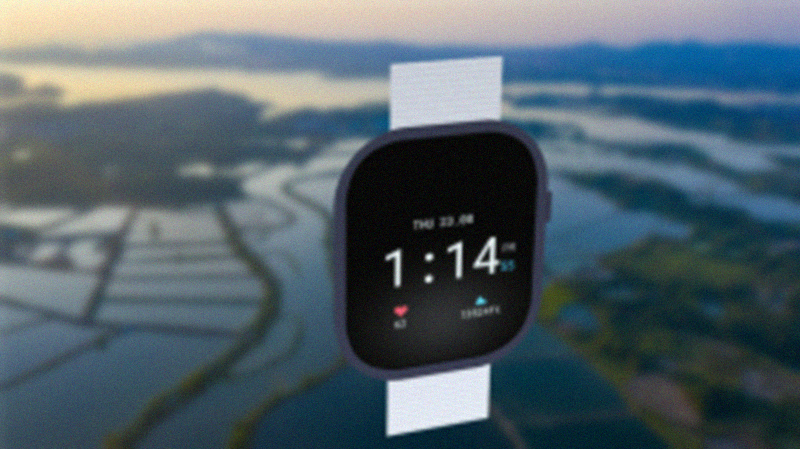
h=1 m=14
